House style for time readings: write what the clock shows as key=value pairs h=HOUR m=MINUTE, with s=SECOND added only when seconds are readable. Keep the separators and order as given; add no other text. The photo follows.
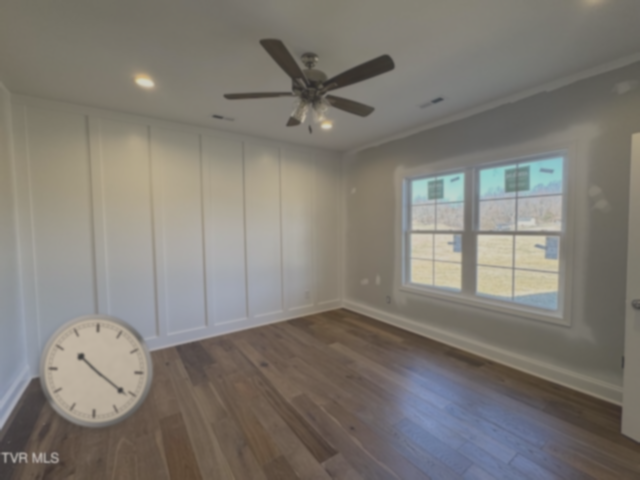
h=10 m=21
